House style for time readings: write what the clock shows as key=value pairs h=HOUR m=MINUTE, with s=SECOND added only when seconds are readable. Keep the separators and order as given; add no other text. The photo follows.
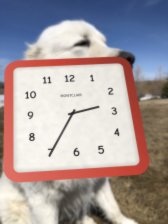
h=2 m=35
